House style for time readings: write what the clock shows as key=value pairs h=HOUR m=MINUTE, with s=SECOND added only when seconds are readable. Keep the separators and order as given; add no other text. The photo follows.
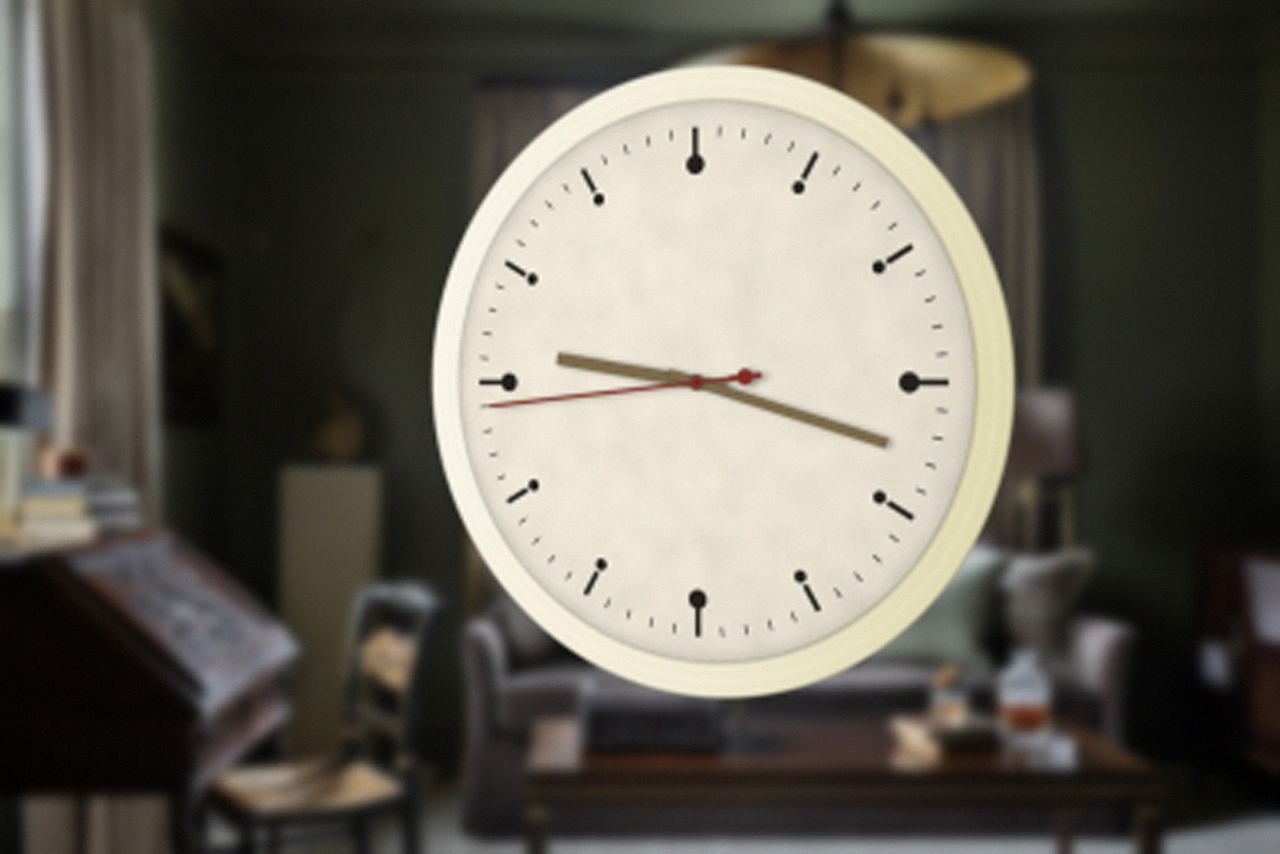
h=9 m=17 s=44
